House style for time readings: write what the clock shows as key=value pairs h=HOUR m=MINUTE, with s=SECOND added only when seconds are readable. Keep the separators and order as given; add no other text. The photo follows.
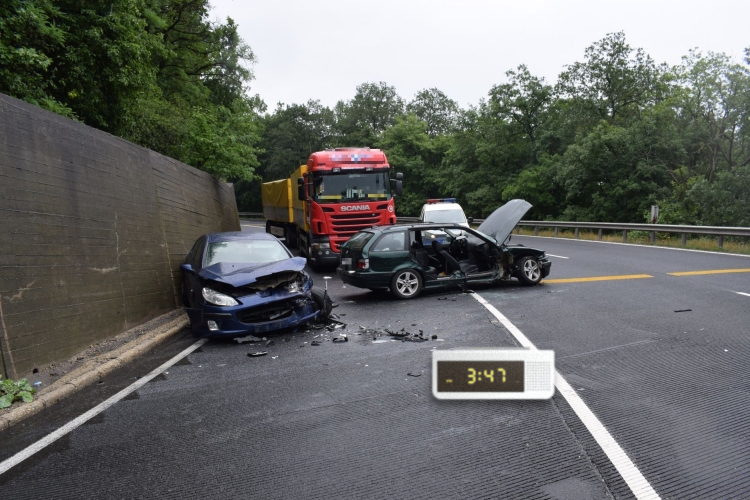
h=3 m=47
